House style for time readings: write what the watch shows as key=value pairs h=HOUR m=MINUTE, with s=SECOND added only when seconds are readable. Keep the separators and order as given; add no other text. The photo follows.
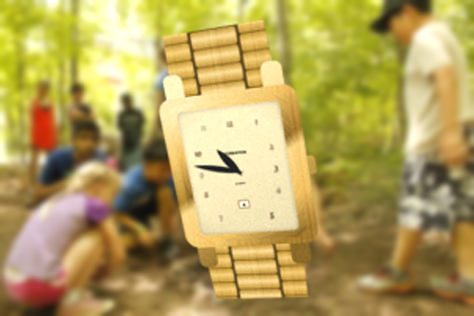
h=10 m=47
